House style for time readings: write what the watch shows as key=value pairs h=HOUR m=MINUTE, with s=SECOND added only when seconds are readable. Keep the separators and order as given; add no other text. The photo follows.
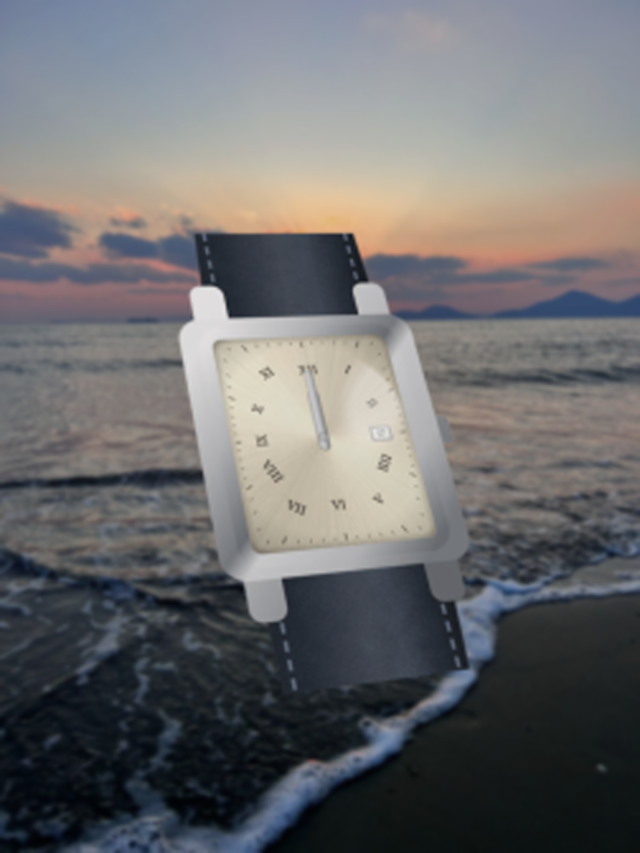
h=12 m=0
